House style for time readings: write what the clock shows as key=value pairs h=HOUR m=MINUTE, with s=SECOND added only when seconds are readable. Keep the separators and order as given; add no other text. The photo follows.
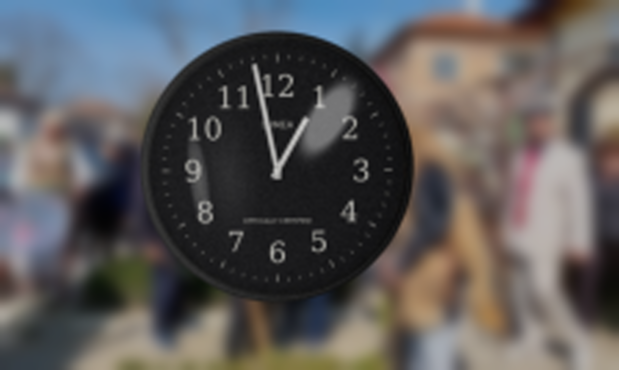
h=12 m=58
